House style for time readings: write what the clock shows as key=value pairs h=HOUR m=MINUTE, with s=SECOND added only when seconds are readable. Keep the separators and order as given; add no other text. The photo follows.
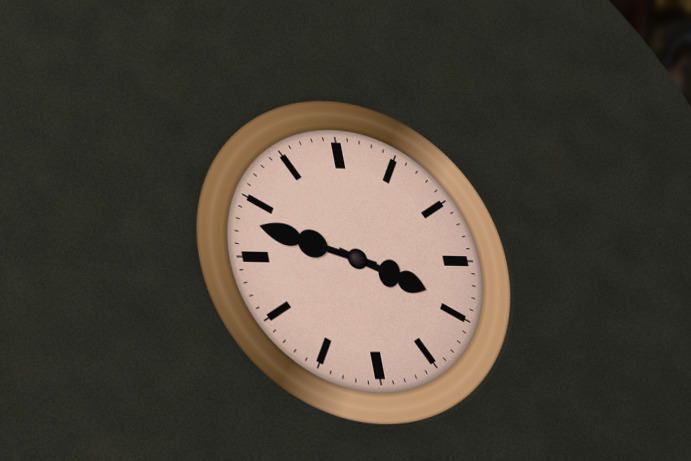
h=3 m=48
